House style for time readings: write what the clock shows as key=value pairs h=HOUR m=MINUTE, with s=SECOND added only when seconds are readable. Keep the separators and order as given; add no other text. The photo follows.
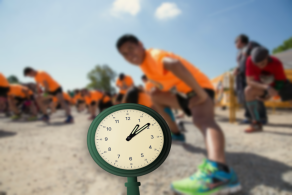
h=1 m=9
